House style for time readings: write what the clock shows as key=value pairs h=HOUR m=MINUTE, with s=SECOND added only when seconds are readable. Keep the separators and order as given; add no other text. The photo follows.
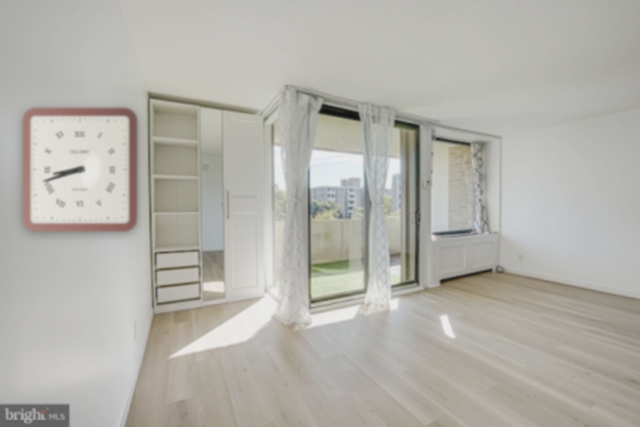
h=8 m=42
